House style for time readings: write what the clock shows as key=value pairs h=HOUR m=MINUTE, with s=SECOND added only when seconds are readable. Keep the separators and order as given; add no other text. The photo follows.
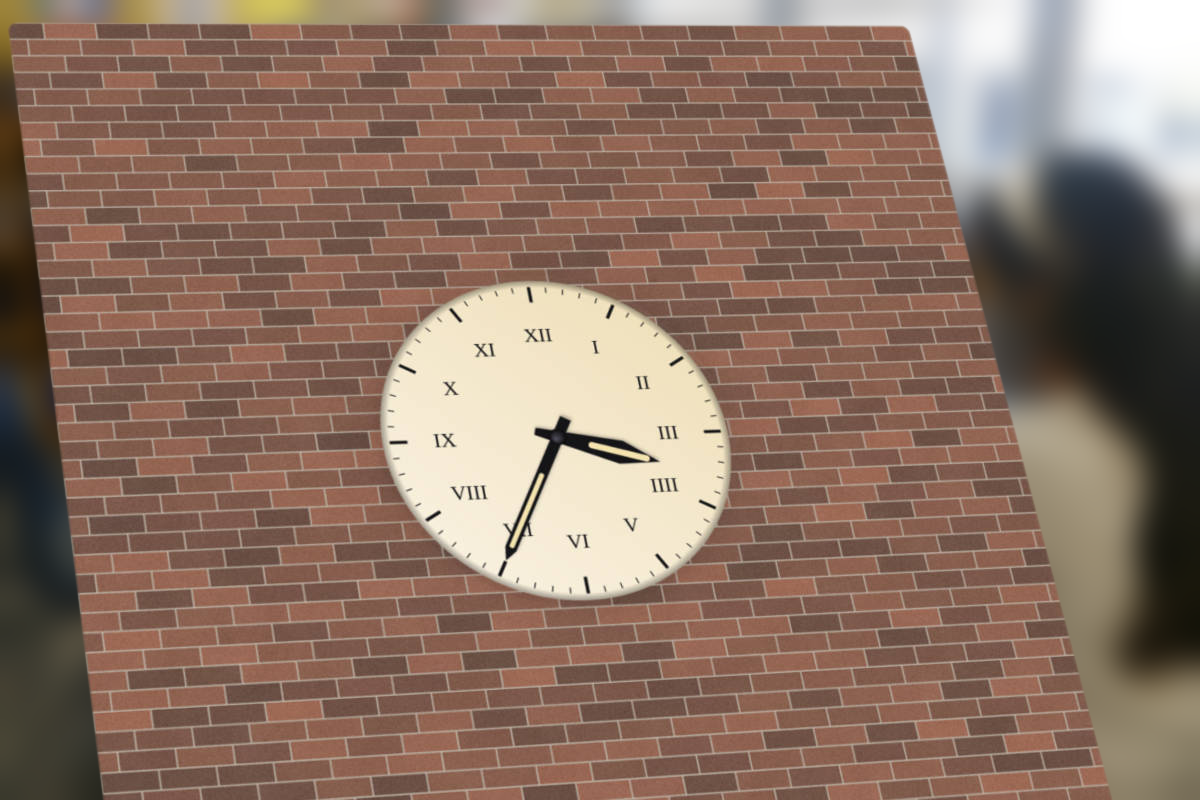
h=3 m=35
